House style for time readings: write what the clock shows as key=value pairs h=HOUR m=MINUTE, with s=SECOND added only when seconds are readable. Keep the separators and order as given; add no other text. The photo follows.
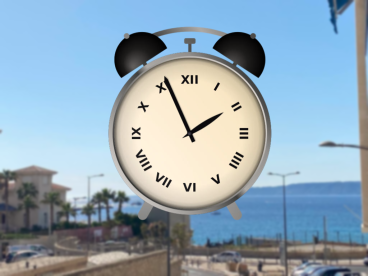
h=1 m=56
